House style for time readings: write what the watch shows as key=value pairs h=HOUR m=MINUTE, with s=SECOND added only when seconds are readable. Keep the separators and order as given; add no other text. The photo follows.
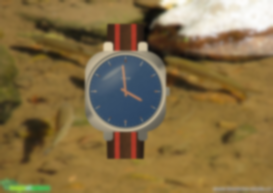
h=3 m=59
